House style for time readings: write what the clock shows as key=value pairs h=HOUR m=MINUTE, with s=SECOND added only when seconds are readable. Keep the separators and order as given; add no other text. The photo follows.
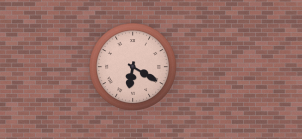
h=6 m=20
